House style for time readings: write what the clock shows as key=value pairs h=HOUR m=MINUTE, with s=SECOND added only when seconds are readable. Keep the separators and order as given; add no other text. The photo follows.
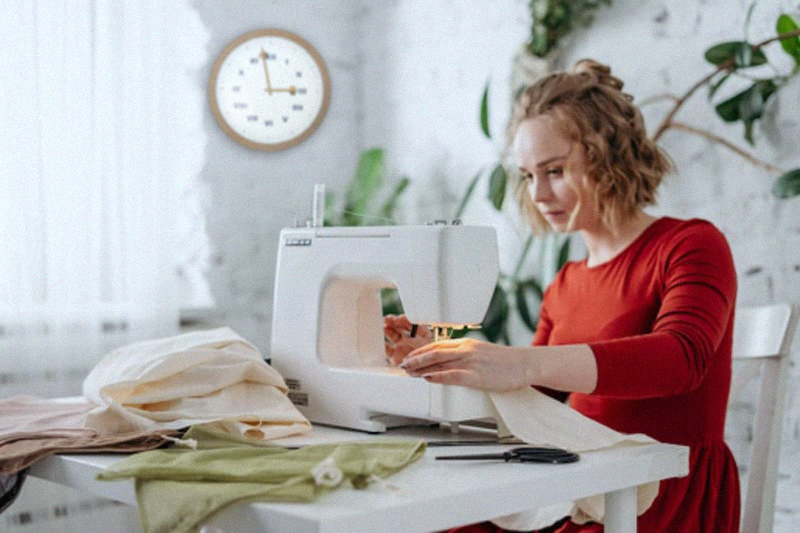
h=2 m=58
